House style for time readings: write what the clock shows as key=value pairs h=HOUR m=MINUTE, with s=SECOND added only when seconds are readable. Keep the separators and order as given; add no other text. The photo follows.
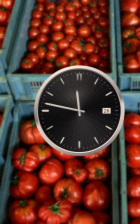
h=11 m=47
